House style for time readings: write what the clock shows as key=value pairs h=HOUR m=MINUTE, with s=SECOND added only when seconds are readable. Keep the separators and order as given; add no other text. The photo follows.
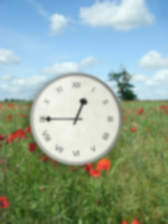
h=12 m=45
